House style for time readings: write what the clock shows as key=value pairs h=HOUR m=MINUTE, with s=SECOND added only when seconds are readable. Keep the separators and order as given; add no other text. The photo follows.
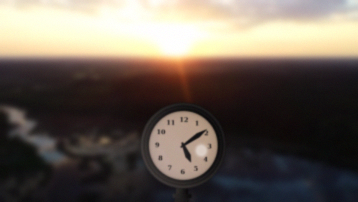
h=5 m=9
